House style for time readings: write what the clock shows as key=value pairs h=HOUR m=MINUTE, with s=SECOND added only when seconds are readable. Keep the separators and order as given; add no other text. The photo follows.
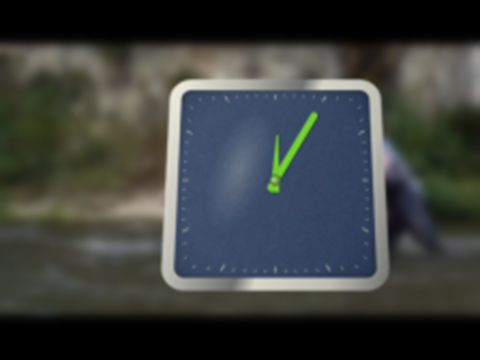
h=12 m=5
